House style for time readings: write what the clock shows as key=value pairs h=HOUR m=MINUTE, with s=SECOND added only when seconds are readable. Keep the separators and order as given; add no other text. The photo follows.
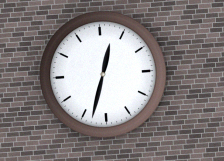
h=12 m=33
